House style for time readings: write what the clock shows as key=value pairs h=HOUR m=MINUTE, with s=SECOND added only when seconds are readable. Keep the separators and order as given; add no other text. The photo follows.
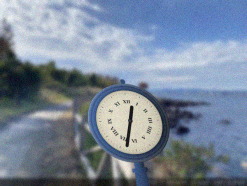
h=12 m=33
